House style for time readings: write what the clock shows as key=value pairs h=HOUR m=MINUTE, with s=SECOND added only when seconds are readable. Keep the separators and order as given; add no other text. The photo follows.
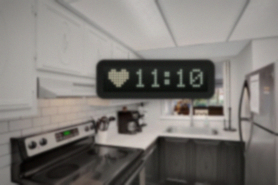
h=11 m=10
